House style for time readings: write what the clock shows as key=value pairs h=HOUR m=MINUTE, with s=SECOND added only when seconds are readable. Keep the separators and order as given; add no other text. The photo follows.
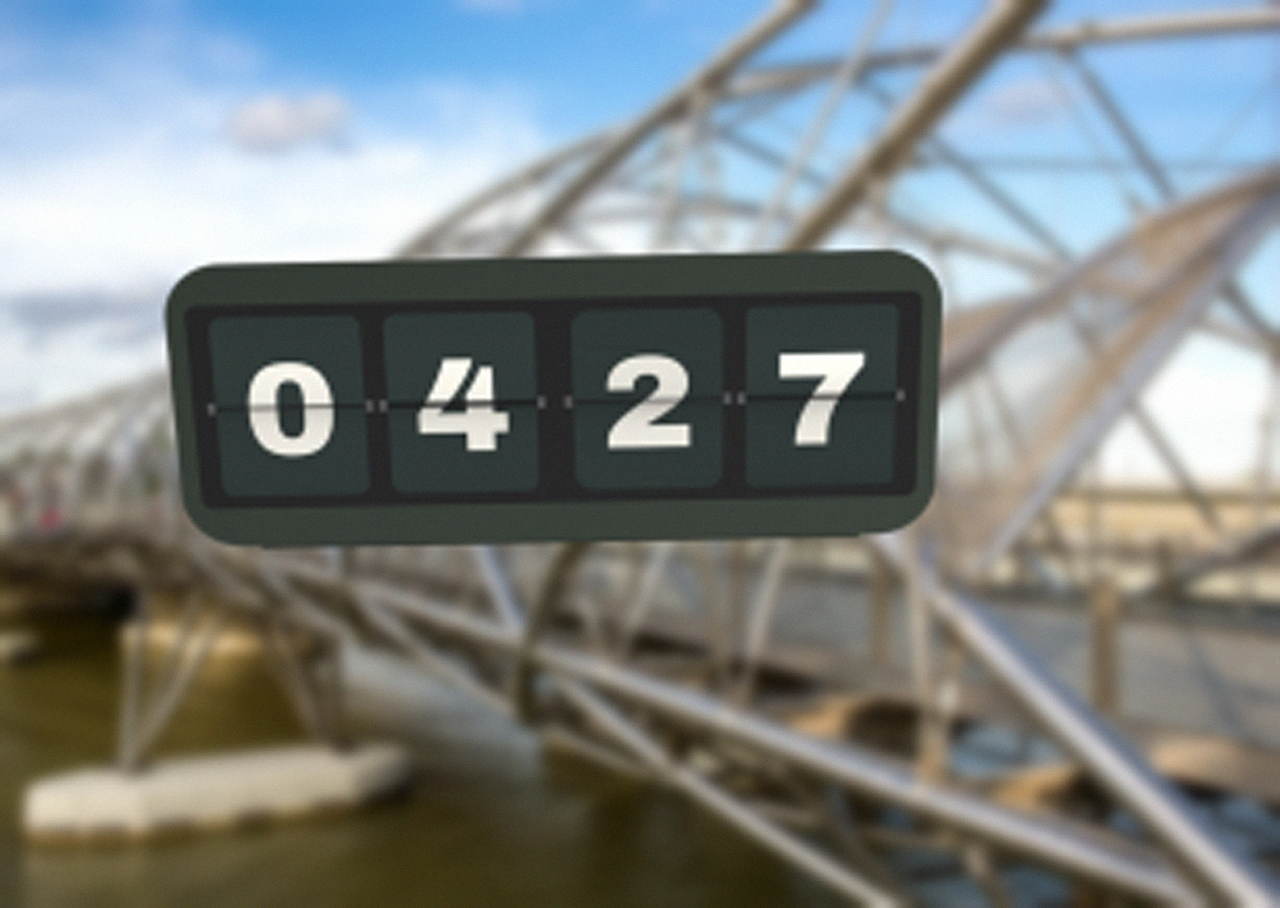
h=4 m=27
